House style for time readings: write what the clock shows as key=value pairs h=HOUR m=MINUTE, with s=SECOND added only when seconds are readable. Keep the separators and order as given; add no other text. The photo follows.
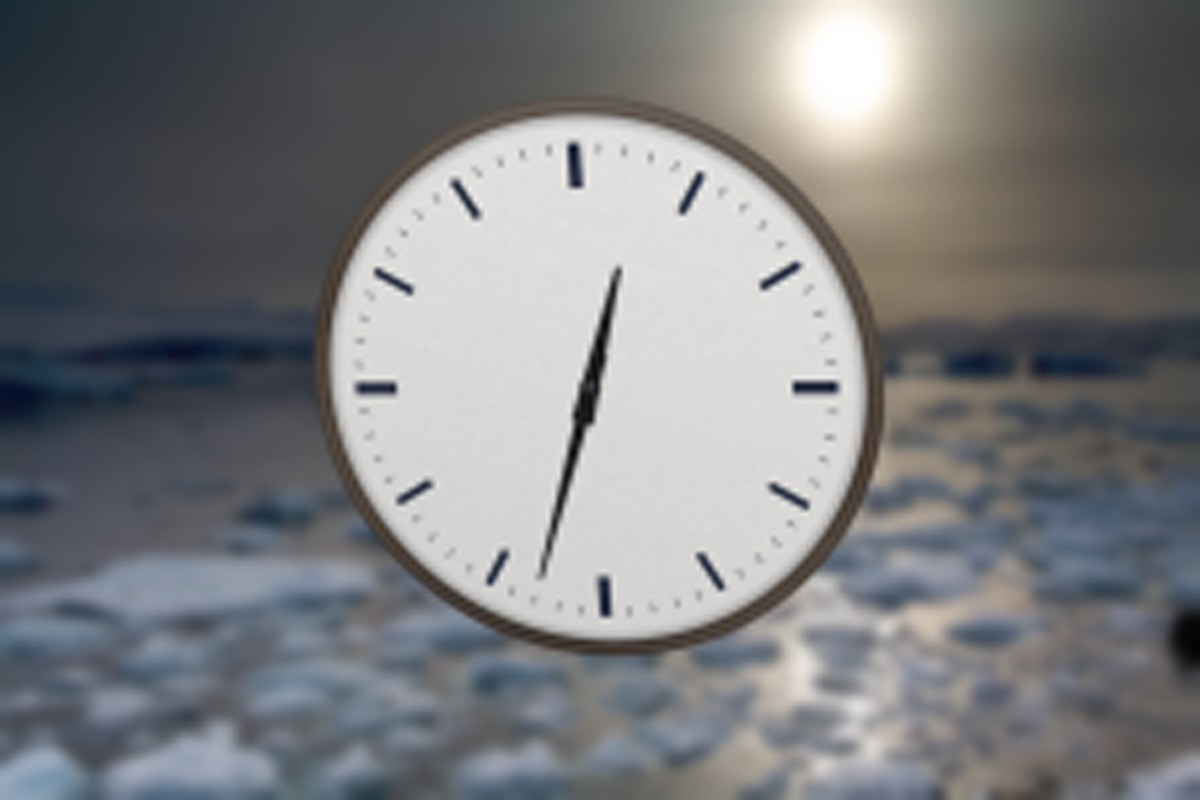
h=12 m=33
